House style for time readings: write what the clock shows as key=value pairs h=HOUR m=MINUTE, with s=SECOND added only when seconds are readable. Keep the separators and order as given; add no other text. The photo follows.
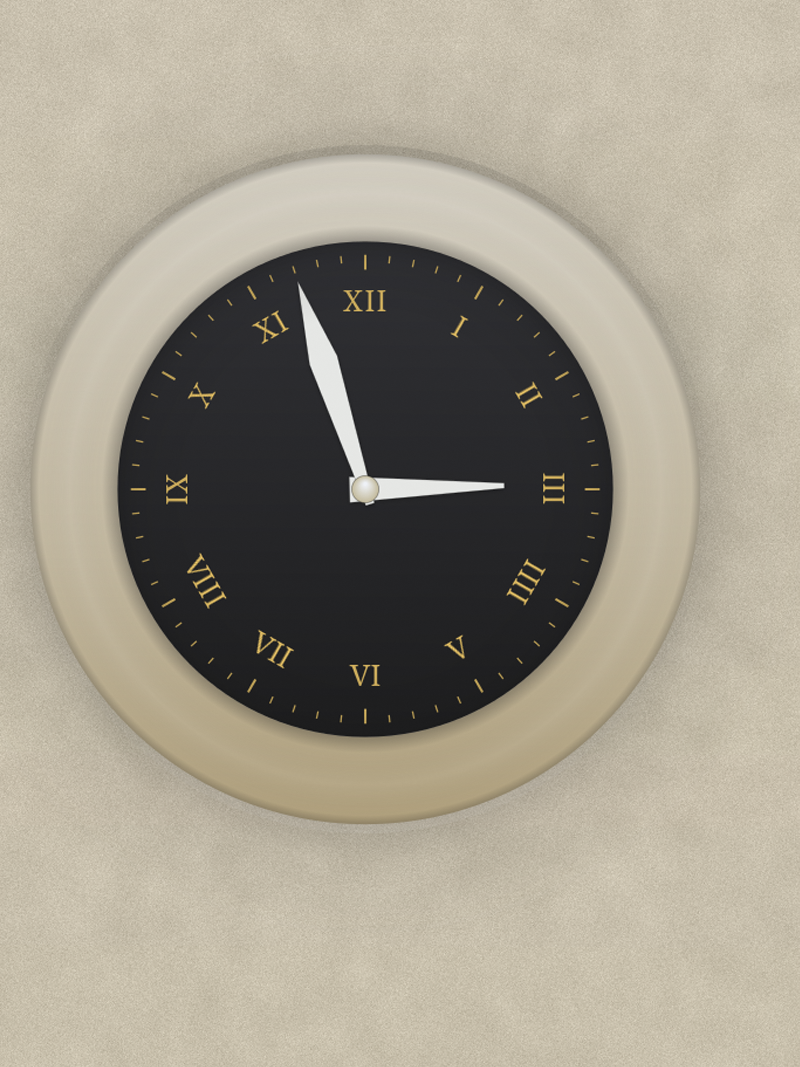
h=2 m=57
